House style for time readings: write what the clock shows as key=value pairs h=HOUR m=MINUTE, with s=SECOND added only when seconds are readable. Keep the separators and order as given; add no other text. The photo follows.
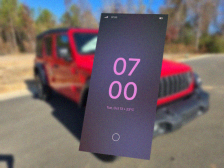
h=7 m=0
